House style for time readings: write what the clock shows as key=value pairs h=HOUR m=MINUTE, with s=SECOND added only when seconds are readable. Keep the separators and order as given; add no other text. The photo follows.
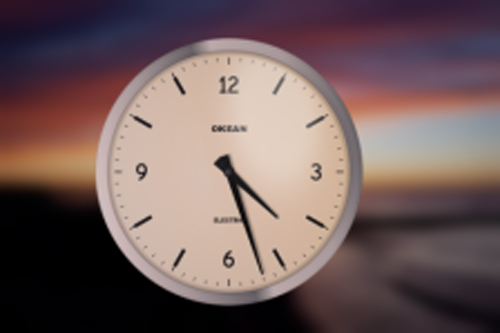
h=4 m=27
